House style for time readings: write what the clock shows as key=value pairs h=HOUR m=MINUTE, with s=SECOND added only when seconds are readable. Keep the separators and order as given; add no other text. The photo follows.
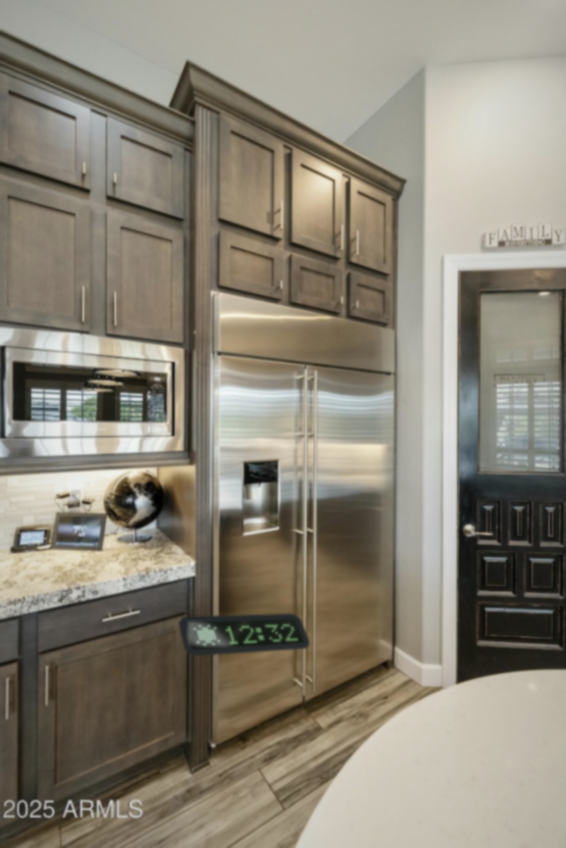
h=12 m=32
